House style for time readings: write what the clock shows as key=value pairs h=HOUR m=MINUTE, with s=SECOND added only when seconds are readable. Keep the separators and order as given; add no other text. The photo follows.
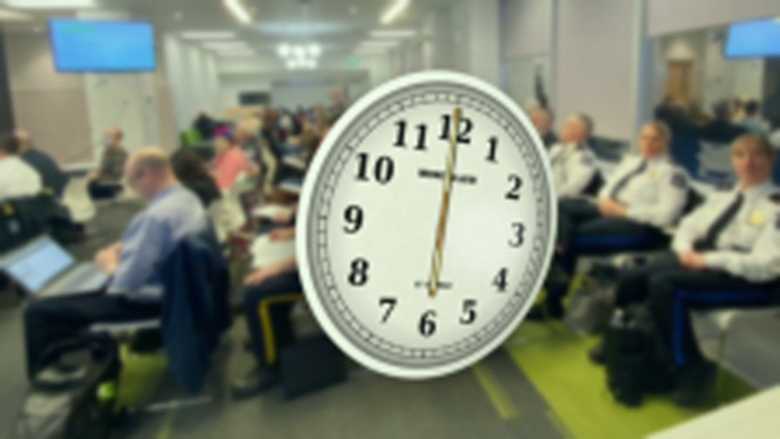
h=6 m=0
